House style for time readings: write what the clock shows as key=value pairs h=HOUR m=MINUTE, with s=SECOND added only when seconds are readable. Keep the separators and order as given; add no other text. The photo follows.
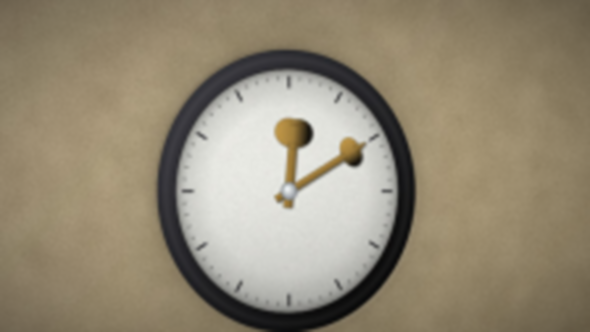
h=12 m=10
